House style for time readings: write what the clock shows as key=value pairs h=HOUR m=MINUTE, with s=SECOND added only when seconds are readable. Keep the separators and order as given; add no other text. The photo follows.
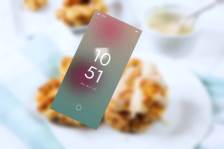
h=10 m=51
